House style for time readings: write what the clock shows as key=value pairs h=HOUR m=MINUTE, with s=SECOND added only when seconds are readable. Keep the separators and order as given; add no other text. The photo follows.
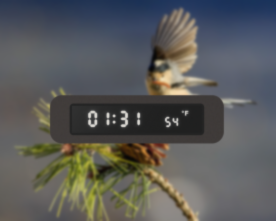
h=1 m=31
